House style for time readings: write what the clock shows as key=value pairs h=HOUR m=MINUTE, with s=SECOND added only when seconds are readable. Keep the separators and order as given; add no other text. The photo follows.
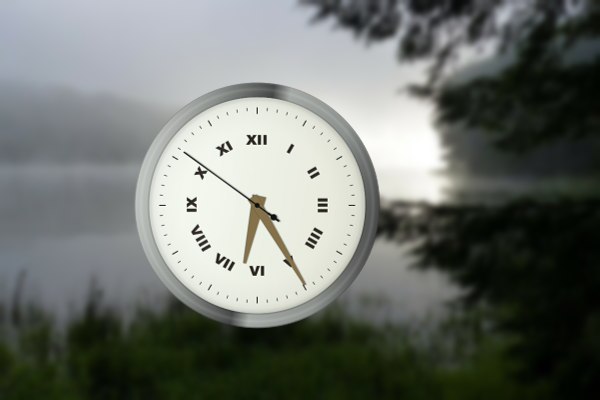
h=6 m=24 s=51
